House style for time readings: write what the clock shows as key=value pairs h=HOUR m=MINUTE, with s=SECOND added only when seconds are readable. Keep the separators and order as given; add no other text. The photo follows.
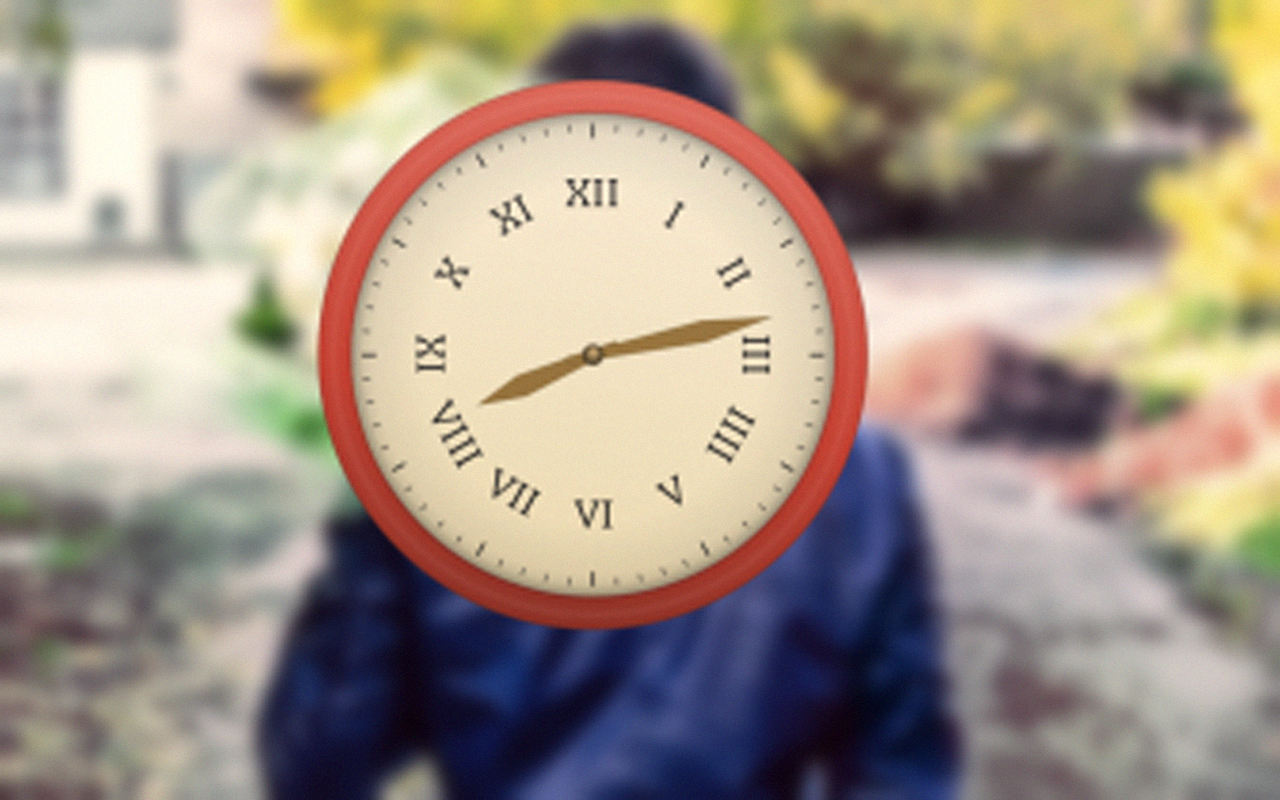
h=8 m=13
